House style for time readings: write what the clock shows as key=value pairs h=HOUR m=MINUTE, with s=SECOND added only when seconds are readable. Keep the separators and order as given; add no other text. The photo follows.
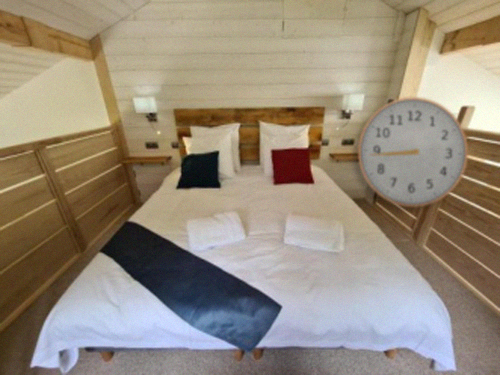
h=8 m=44
